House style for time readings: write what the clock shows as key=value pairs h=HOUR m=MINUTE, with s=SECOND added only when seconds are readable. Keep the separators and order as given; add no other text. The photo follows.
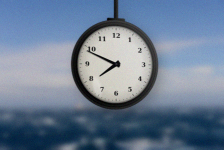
h=7 m=49
